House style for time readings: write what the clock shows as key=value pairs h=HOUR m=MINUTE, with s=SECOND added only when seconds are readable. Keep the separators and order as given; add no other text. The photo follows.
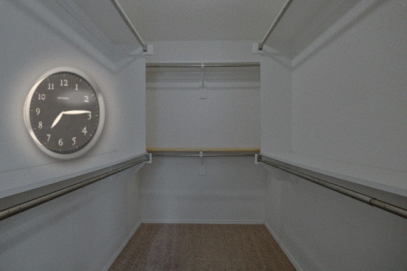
h=7 m=14
